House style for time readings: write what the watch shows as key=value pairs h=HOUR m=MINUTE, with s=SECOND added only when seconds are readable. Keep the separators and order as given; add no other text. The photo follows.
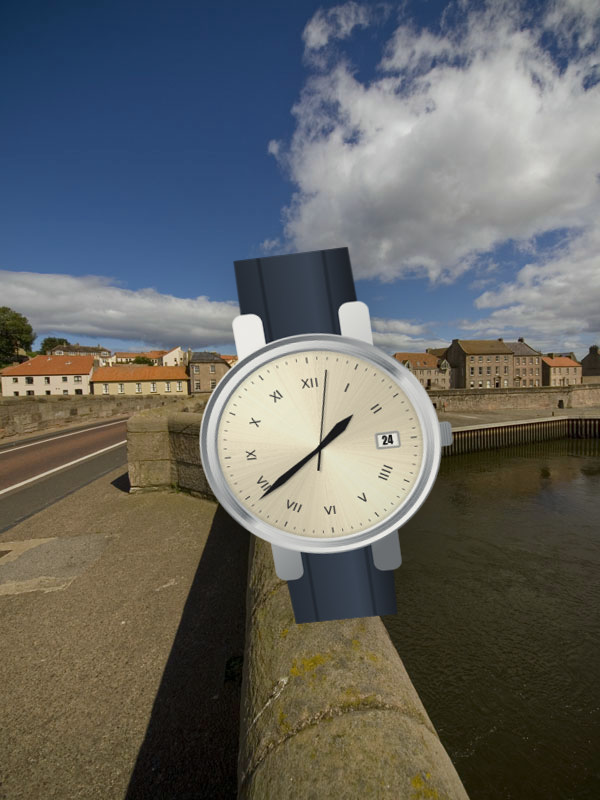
h=1 m=39 s=2
